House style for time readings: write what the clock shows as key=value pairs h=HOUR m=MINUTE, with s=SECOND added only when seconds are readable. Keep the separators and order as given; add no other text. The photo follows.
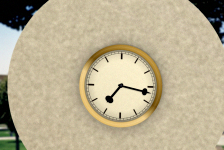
h=7 m=17
